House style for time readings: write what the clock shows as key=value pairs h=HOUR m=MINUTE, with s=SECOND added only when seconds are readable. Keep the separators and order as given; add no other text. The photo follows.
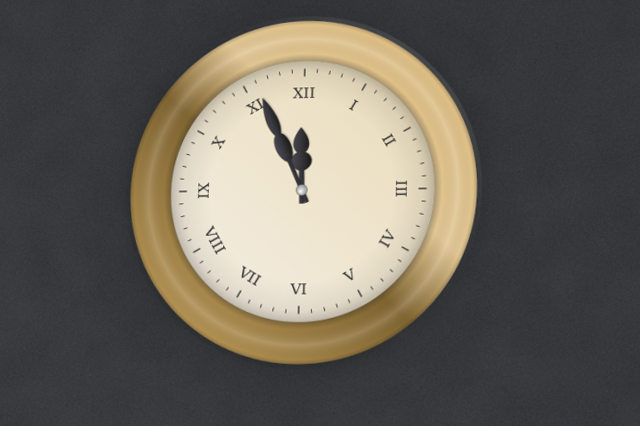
h=11 m=56
